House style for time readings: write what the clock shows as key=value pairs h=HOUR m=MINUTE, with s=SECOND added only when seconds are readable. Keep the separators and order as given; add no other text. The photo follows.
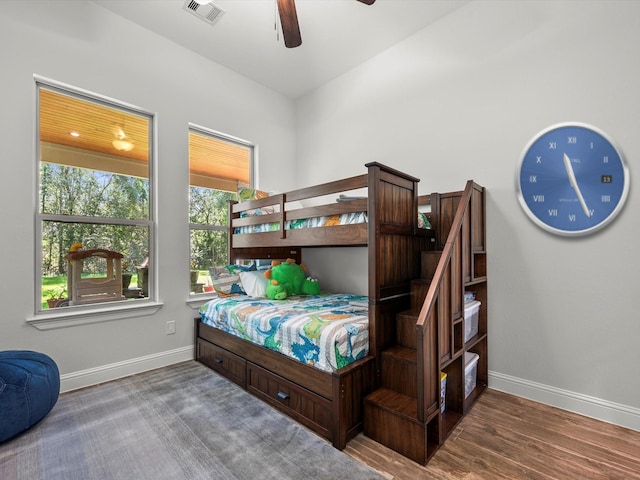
h=11 m=26
